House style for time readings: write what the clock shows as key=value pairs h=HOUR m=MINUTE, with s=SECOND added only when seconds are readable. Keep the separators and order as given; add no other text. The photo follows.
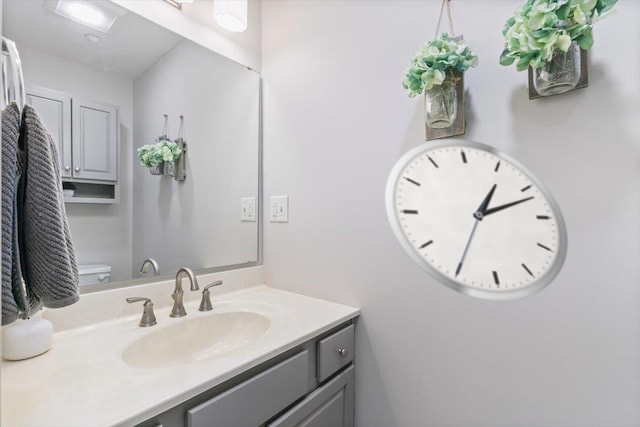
h=1 m=11 s=35
